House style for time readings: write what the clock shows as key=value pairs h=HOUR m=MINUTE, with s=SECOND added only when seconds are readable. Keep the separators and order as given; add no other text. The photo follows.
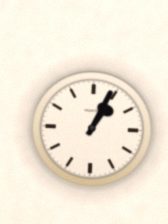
h=1 m=4
